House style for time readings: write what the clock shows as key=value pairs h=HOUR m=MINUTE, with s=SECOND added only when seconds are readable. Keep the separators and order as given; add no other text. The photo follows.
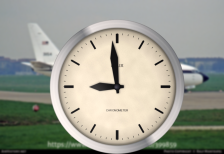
h=8 m=59
